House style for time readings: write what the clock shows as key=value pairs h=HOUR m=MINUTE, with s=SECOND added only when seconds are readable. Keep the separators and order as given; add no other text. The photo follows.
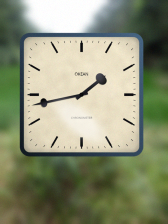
h=1 m=43
